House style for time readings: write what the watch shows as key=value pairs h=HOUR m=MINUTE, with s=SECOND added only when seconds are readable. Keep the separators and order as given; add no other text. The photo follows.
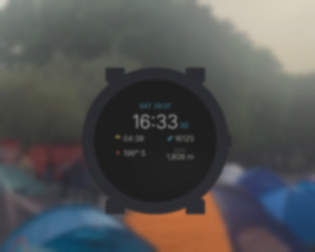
h=16 m=33
